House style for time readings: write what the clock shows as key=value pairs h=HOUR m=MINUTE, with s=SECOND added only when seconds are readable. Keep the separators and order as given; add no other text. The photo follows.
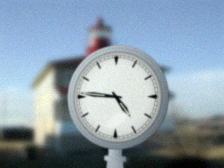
h=4 m=46
